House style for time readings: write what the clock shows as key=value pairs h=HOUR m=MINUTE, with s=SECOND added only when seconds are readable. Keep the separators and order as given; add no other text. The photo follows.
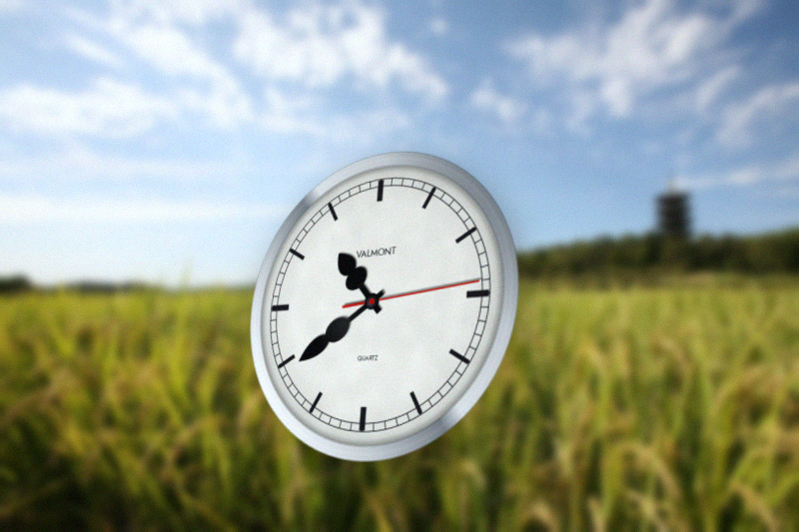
h=10 m=39 s=14
